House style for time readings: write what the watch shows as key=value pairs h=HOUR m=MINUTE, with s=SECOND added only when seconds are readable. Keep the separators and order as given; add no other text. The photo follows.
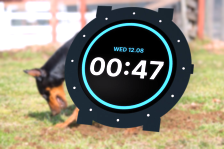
h=0 m=47
